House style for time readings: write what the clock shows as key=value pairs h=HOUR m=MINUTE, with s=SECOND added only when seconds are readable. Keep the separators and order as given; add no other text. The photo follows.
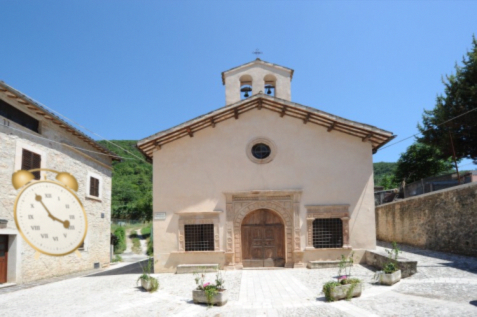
h=3 m=55
